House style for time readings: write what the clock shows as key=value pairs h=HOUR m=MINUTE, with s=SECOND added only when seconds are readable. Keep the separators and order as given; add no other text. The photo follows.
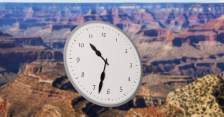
h=10 m=33
